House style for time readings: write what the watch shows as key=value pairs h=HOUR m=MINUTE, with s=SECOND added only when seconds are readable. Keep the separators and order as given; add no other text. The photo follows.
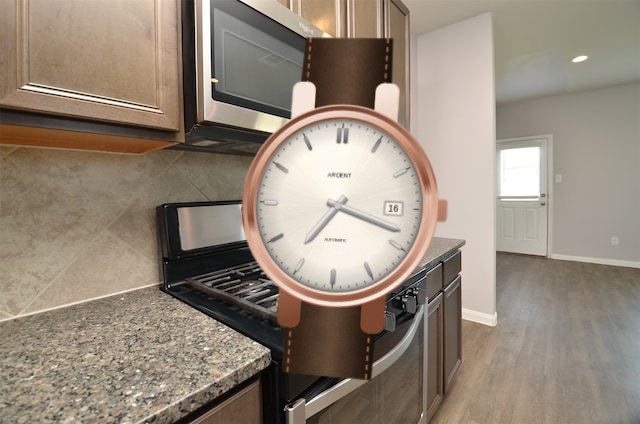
h=7 m=18
